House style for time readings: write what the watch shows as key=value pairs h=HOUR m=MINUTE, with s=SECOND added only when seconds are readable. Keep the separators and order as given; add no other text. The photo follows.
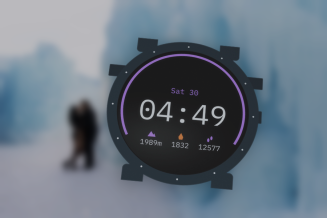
h=4 m=49
